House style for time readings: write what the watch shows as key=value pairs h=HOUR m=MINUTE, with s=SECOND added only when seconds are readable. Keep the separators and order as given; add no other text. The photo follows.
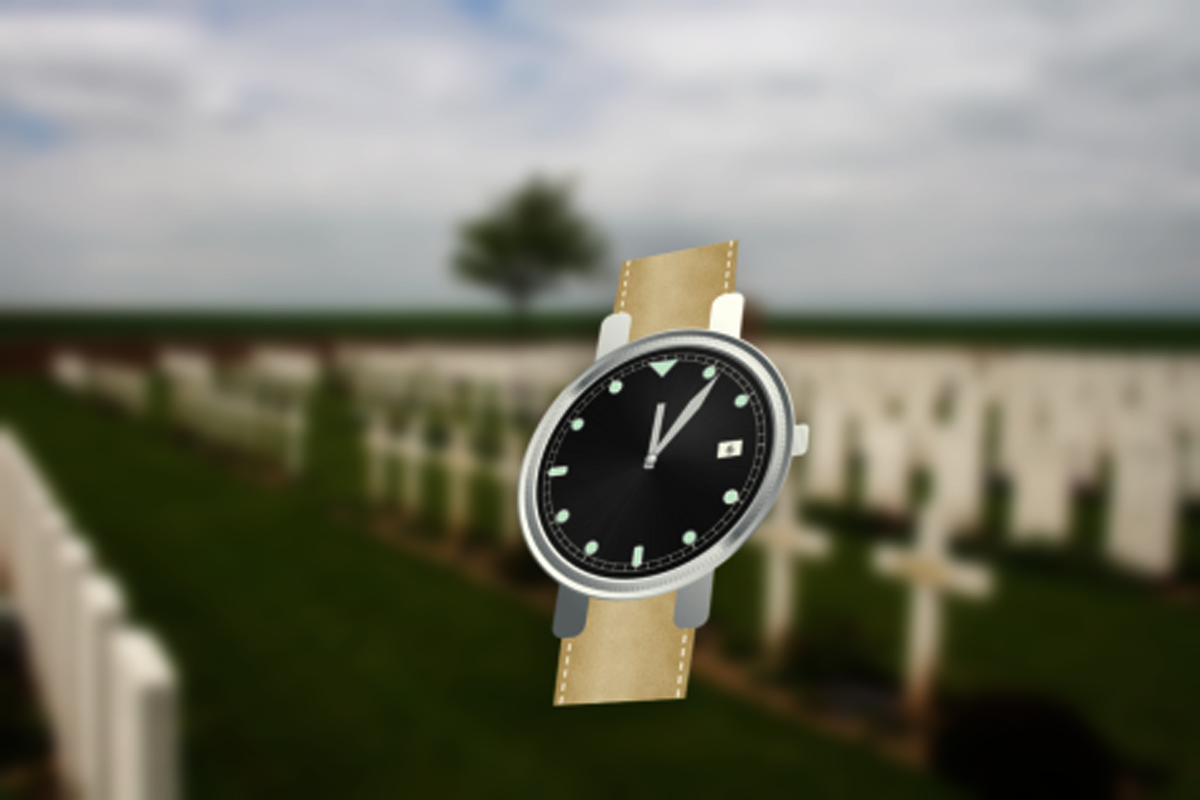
h=12 m=6
